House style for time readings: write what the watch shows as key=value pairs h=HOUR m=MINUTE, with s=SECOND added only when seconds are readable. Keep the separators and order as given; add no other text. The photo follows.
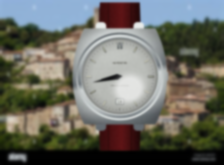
h=8 m=43
